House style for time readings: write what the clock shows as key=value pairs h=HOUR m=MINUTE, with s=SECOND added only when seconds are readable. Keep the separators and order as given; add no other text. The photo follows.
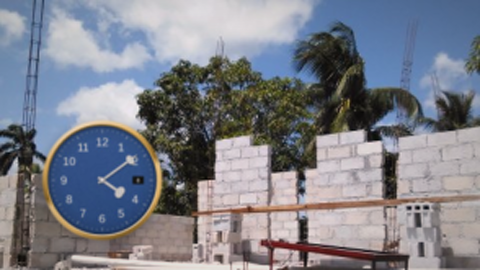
h=4 m=9
